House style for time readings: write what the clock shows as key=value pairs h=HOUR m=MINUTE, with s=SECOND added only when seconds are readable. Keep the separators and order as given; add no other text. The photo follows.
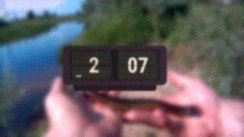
h=2 m=7
